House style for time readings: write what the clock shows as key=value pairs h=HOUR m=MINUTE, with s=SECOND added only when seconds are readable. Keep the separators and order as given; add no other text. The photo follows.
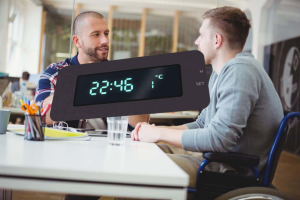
h=22 m=46
